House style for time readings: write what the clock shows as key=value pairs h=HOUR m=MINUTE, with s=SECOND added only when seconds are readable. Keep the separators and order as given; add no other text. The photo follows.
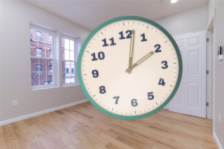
h=2 m=2
